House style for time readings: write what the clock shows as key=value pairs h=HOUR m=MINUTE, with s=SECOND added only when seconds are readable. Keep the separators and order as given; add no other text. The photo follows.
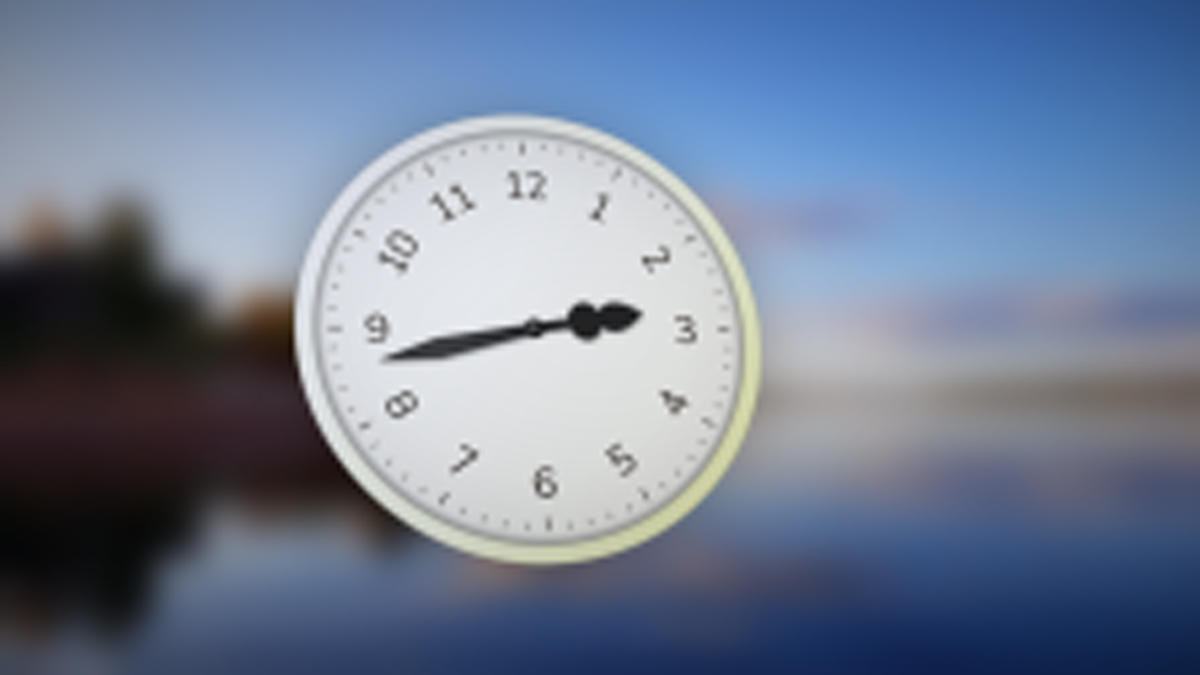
h=2 m=43
